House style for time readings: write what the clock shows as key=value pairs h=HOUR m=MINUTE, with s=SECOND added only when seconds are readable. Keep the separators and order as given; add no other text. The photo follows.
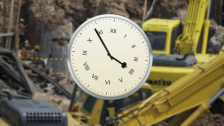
h=3 m=54
